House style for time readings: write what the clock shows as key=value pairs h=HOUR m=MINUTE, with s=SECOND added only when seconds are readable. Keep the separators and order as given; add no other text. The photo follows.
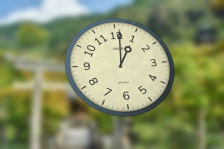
h=1 m=1
